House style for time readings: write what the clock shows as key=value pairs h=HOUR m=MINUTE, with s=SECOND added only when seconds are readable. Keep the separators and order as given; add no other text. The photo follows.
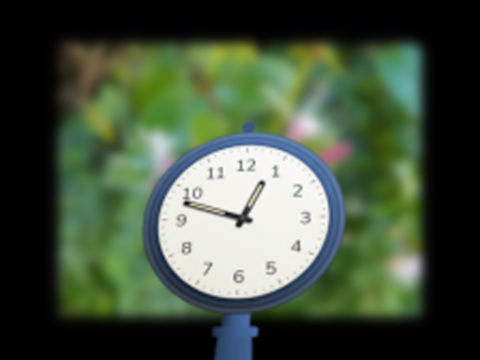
h=12 m=48
